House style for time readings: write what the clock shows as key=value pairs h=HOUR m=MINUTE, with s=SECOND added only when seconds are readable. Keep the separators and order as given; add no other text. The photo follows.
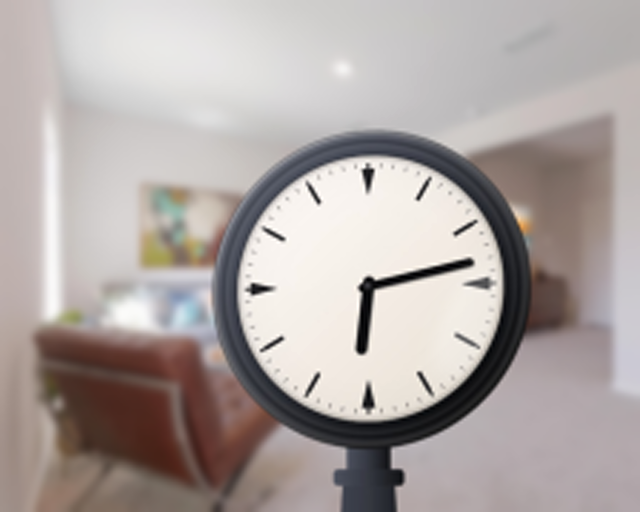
h=6 m=13
